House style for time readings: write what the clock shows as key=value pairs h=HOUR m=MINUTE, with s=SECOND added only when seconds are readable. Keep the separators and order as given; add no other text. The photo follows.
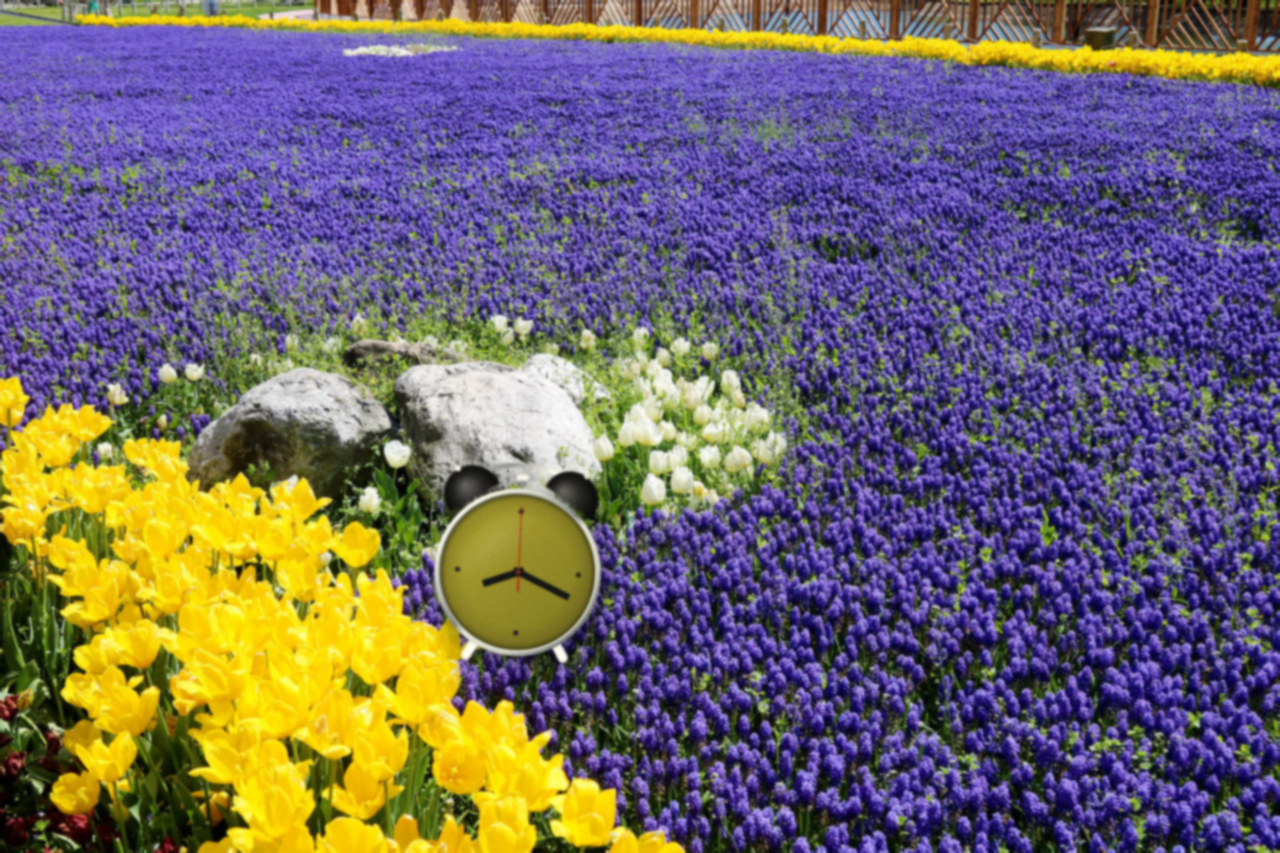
h=8 m=19 s=0
